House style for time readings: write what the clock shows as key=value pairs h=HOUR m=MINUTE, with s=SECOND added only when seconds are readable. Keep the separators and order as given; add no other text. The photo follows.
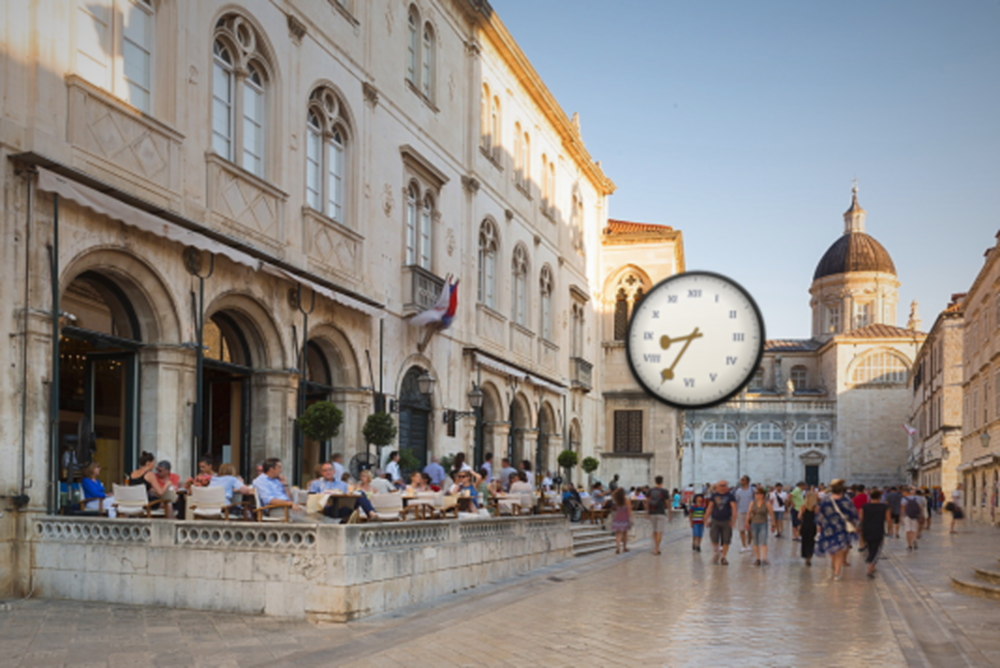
h=8 m=35
